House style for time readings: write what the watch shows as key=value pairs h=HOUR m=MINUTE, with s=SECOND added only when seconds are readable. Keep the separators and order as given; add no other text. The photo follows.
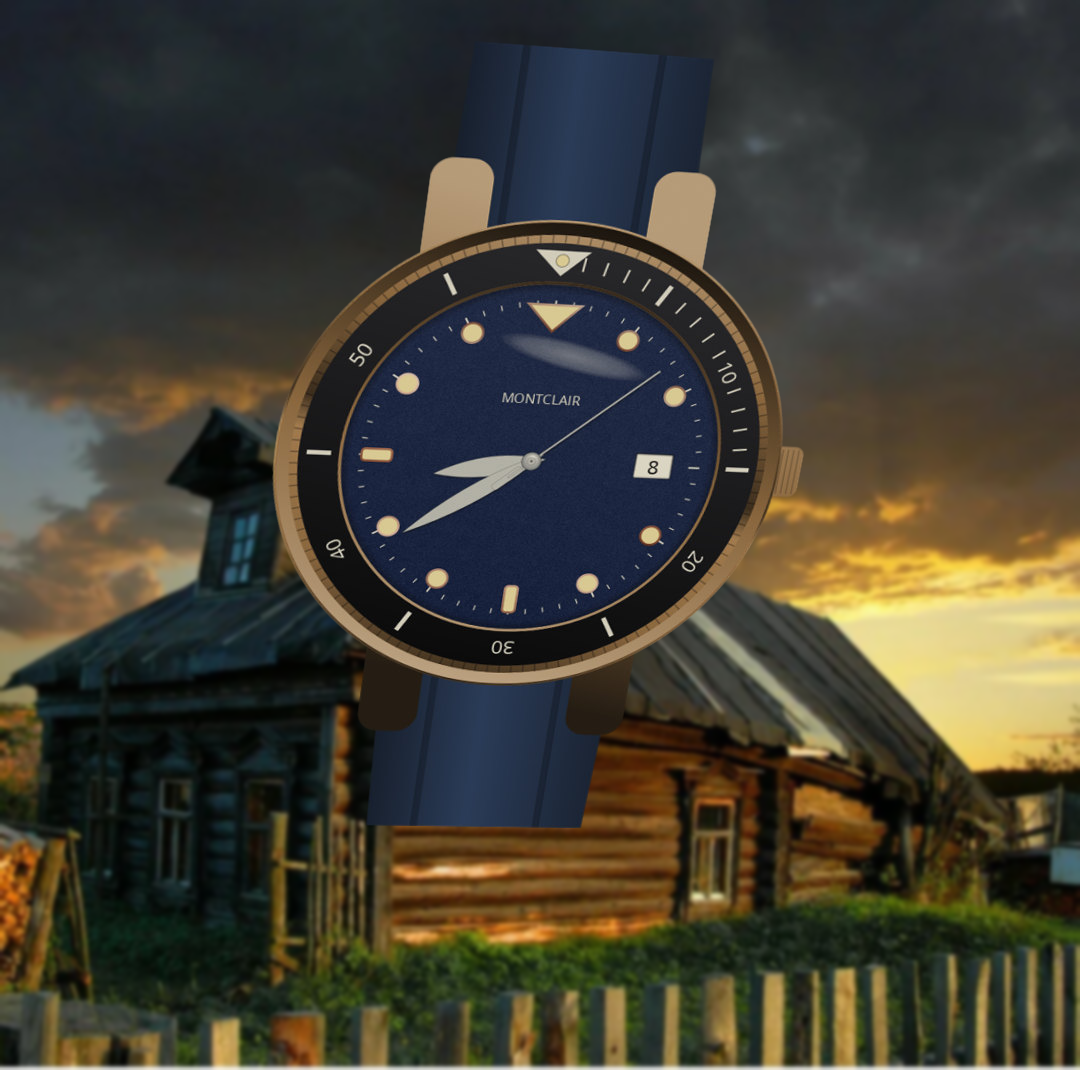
h=8 m=39 s=8
